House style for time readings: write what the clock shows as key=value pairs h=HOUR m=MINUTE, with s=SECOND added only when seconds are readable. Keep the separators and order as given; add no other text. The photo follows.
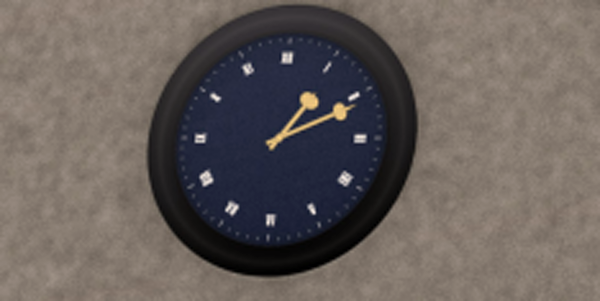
h=1 m=11
